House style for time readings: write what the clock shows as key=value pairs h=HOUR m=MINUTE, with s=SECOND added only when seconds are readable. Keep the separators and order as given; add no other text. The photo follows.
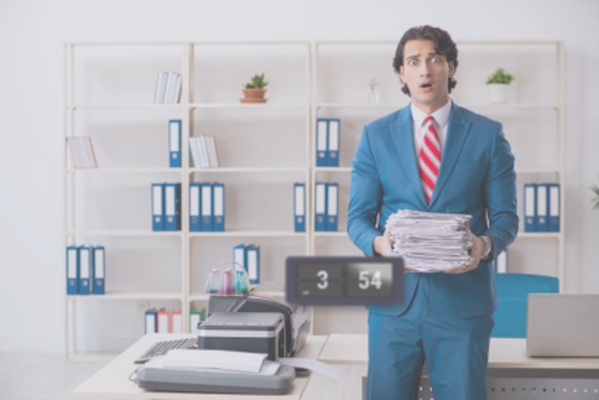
h=3 m=54
